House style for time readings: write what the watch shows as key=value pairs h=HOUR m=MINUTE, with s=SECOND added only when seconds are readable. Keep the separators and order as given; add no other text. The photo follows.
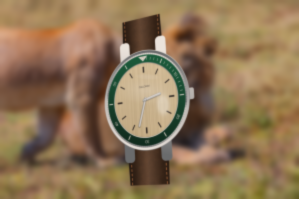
h=2 m=33
